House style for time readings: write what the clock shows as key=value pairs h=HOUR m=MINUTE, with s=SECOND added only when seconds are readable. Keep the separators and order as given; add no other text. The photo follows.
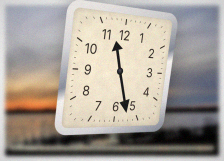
h=11 m=27
